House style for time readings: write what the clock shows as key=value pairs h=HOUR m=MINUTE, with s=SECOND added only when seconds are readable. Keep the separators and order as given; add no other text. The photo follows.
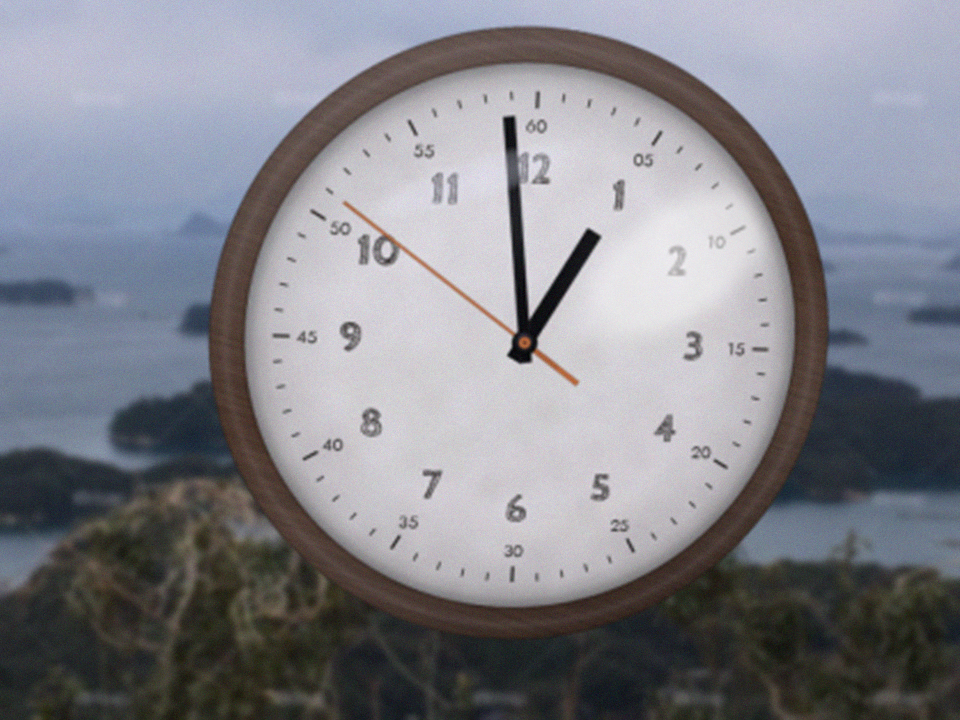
h=12 m=58 s=51
